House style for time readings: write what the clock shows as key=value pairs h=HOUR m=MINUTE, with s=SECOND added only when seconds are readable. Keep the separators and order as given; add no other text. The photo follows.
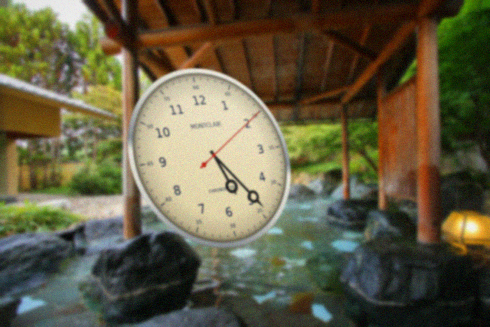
h=5 m=24 s=10
